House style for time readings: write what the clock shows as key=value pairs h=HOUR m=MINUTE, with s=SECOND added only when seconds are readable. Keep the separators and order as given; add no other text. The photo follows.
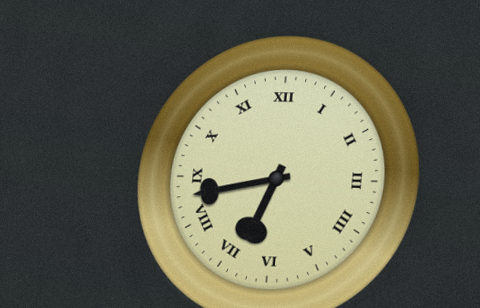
h=6 m=43
